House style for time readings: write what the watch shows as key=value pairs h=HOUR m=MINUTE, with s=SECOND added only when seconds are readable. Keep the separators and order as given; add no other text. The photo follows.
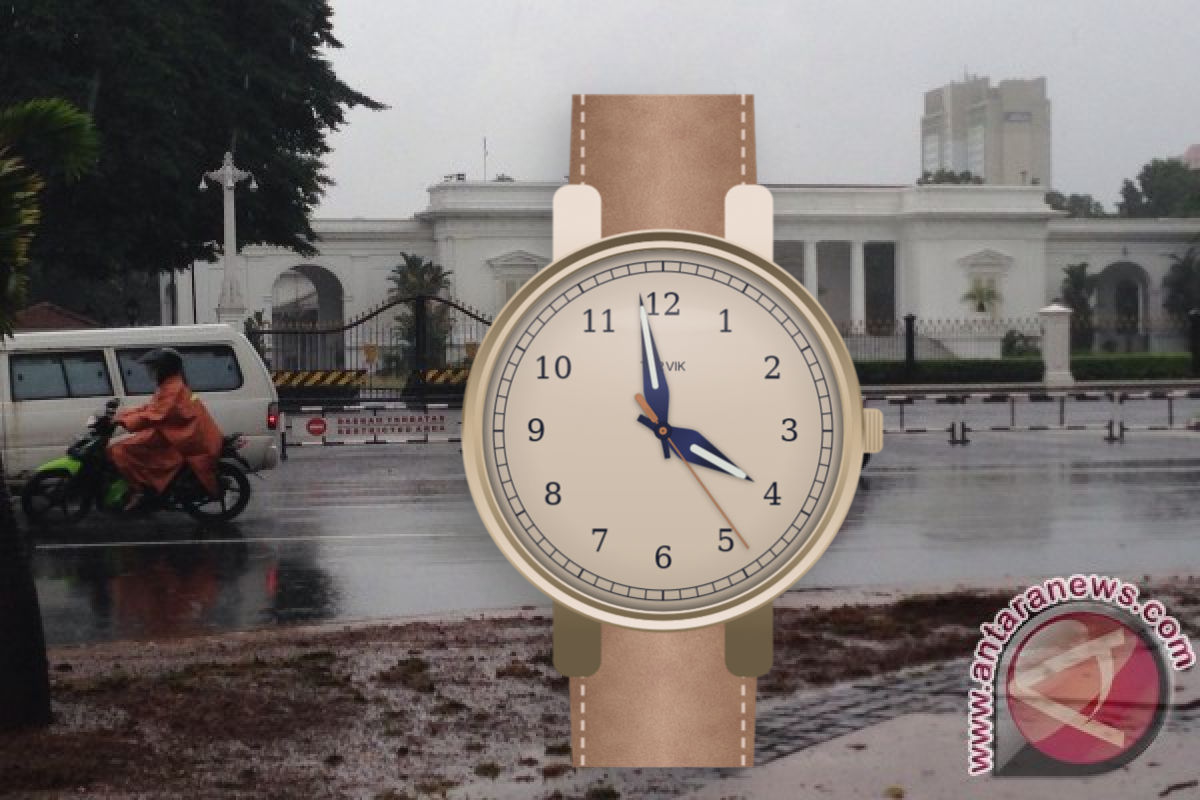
h=3 m=58 s=24
